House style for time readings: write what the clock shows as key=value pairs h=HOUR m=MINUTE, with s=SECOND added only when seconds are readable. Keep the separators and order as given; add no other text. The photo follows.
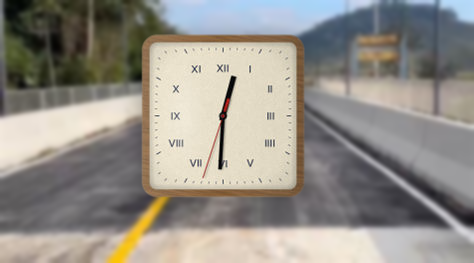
h=12 m=30 s=33
